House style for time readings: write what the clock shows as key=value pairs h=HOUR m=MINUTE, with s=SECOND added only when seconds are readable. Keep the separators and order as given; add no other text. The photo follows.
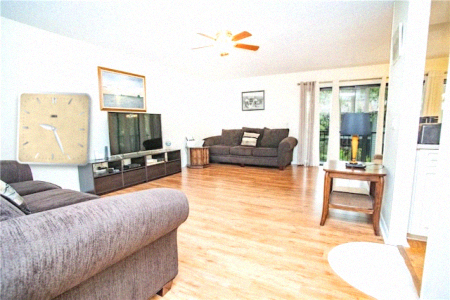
h=9 m=26
